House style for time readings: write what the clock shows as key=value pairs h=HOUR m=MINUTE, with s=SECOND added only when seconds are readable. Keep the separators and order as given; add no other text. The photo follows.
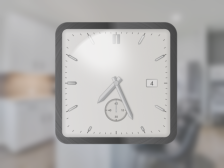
h=7 m=26
